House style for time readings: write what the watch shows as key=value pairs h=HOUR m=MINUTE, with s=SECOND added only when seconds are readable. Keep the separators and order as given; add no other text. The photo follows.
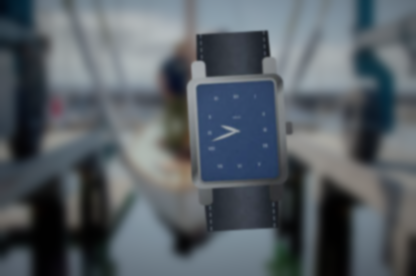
h=9 m=42
